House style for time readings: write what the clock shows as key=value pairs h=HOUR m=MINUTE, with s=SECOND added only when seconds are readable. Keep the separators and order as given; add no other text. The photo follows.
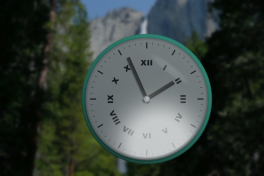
h=1 m=56
